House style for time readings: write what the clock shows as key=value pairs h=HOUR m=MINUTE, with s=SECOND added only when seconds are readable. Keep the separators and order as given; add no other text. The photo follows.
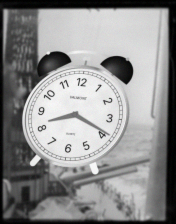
h=8 m=19
